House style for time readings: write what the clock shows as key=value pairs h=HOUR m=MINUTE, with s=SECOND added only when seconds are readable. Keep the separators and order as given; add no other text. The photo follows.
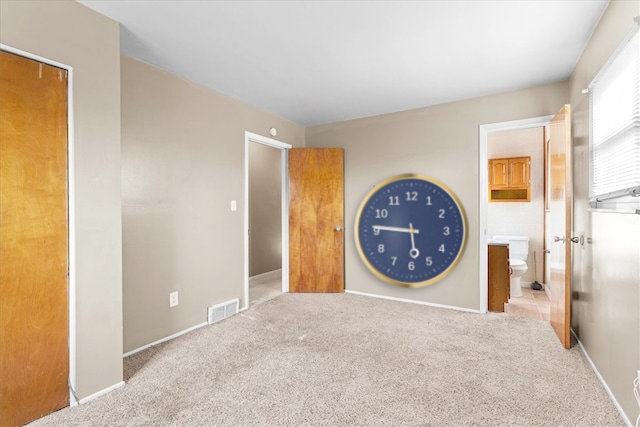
h=5 m=46
